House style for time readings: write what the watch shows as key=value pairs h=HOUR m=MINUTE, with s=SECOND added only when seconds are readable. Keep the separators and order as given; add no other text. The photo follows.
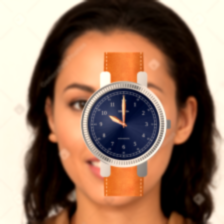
h=10 m=0
